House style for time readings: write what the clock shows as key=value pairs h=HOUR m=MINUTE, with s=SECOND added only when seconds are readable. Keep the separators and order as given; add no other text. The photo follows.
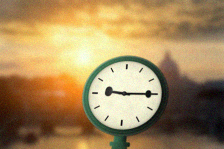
h=9 m=15
